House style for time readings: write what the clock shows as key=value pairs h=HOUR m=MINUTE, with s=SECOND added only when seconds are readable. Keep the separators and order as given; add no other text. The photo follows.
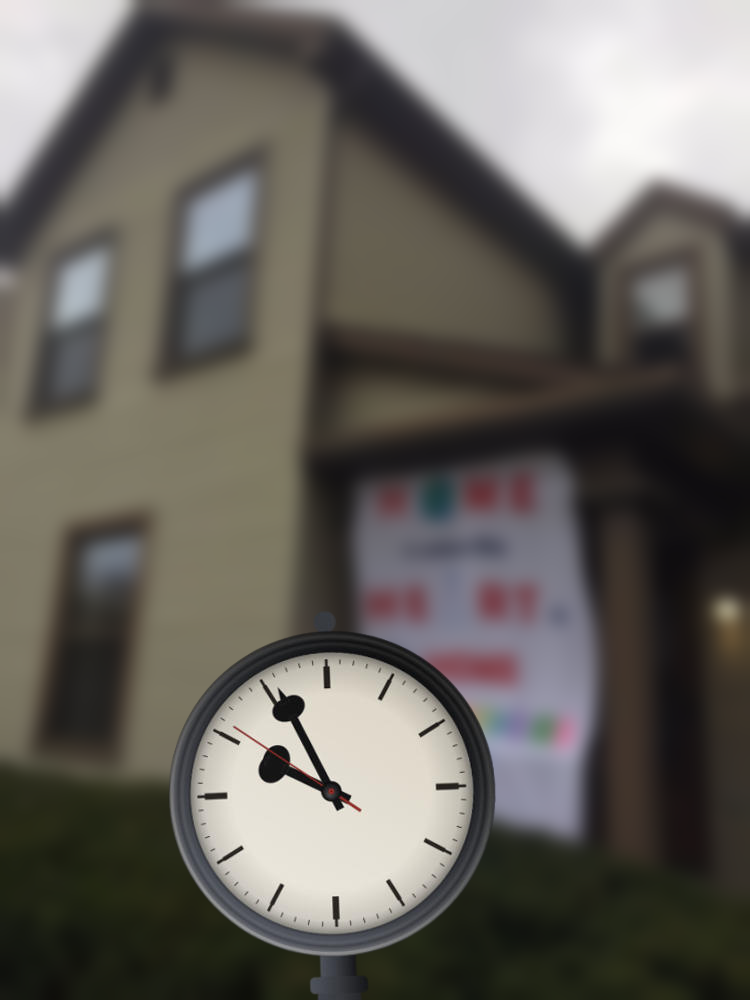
h=9 m=55 s=51
